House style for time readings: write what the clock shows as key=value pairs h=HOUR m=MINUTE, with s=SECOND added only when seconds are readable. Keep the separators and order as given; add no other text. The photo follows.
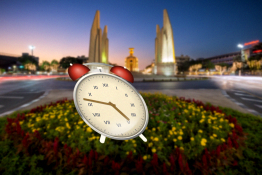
h=4 m=47
